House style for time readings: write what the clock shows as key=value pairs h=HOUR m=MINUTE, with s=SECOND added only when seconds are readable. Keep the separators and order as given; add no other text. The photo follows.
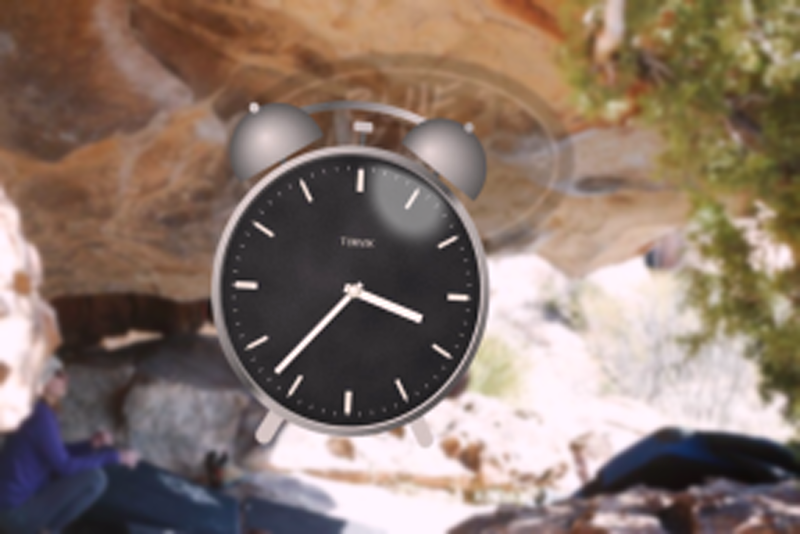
h=3 m=37
